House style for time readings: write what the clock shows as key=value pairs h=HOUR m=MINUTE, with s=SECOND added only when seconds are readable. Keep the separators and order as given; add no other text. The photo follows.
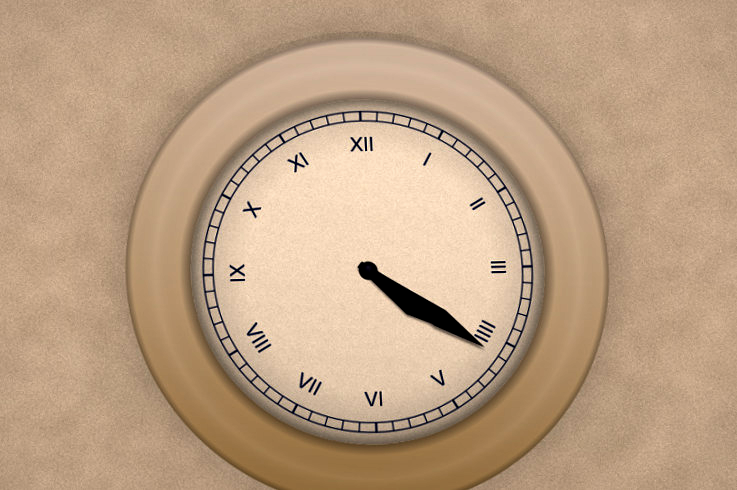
h=4 m=21
